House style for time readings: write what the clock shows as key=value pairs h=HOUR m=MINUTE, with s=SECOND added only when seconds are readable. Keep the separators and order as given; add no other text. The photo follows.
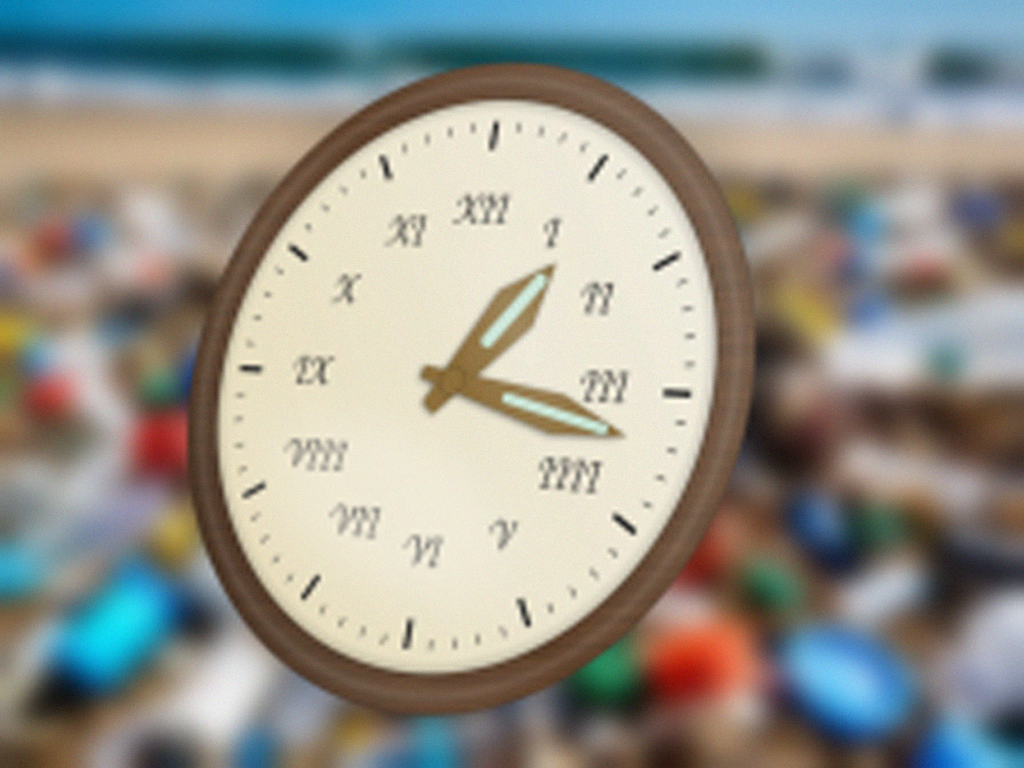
h=1 m=17
